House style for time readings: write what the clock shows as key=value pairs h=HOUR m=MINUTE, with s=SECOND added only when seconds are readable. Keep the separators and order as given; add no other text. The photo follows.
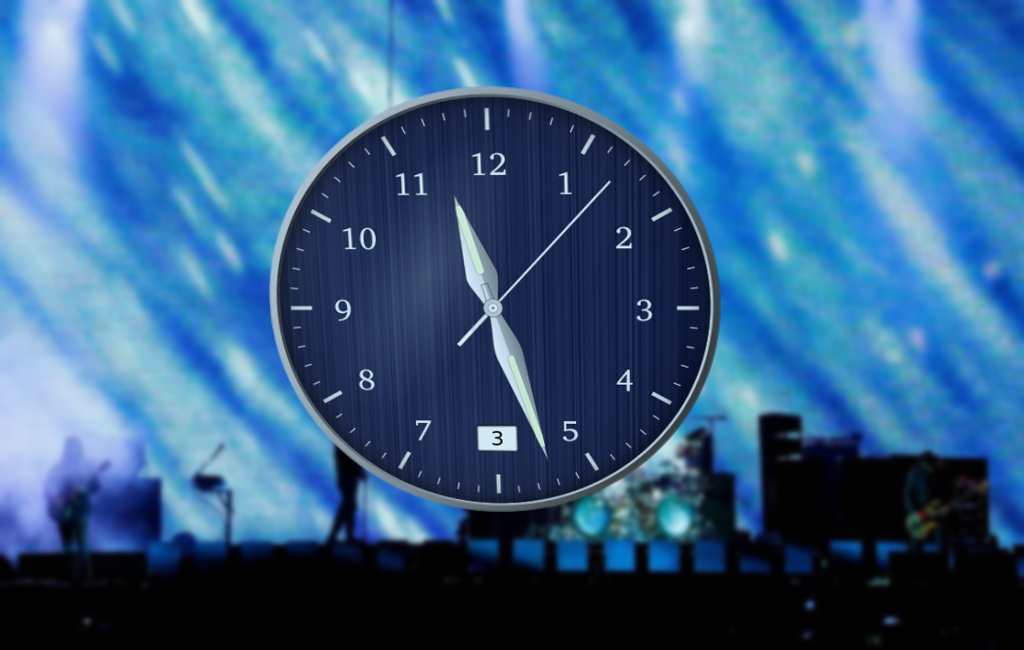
h=11 m=27 s=7
